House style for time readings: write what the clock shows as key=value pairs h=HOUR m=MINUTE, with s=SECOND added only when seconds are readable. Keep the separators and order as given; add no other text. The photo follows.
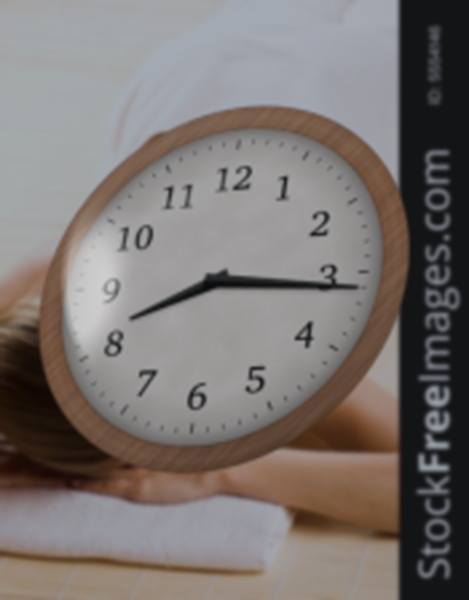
h=8 m=16
